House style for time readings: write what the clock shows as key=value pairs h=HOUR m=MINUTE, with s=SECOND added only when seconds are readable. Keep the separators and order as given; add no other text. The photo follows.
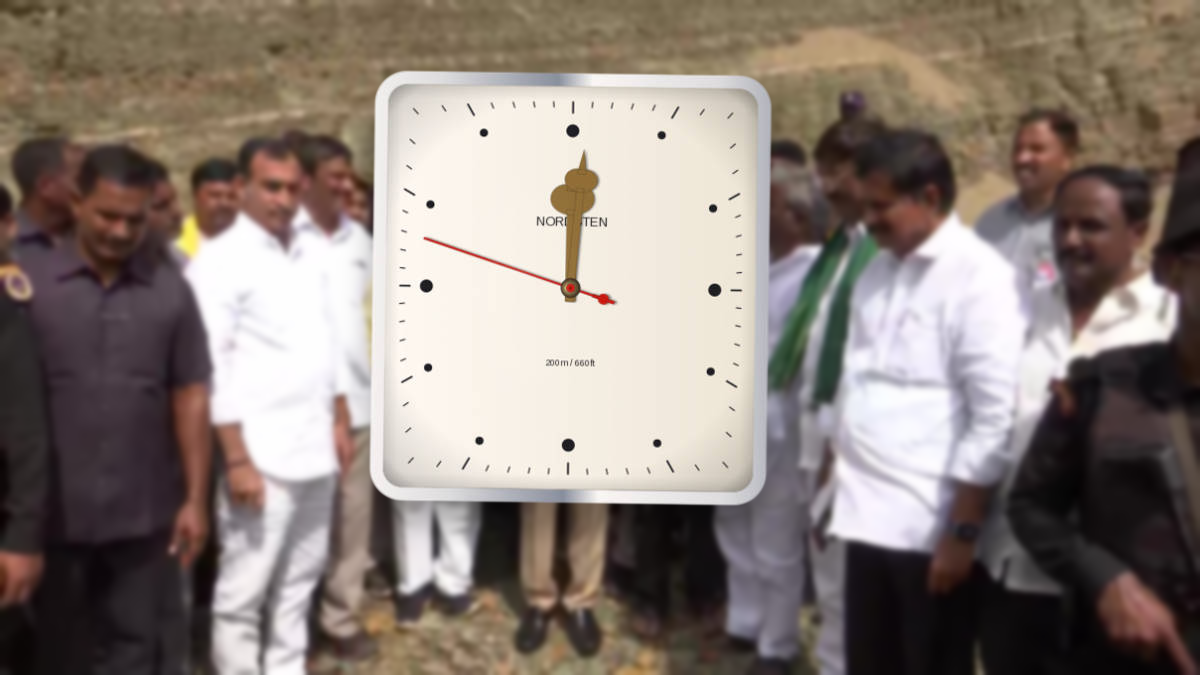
h=12 m=0 s=48
